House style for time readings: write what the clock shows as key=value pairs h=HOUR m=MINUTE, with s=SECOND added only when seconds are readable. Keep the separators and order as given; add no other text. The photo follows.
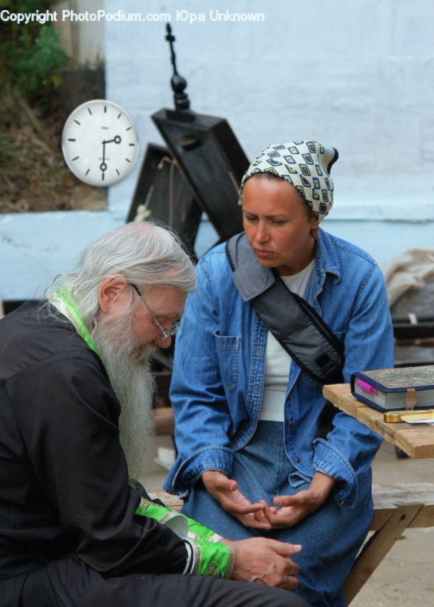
h=2 m=30
